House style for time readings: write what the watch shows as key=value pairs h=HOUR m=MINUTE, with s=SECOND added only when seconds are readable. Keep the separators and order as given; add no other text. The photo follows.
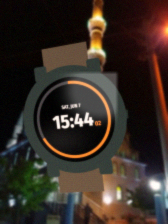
h=15 m=44
